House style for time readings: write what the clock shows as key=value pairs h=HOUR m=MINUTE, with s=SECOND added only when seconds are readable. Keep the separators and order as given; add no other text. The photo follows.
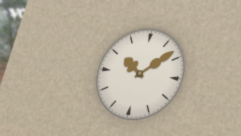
h=10 m=8
